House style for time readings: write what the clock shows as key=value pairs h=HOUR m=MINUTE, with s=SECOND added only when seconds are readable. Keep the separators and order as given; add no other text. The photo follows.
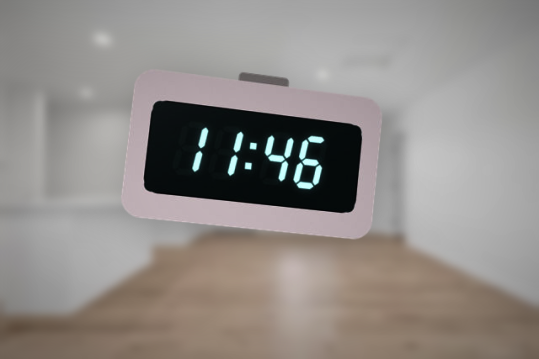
h=11 m=46
